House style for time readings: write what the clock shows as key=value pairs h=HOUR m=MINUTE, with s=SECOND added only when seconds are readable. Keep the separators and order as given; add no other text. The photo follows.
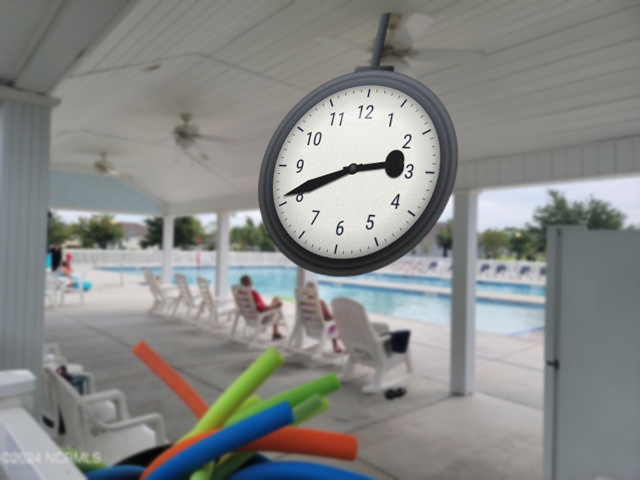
h=2 m=41
